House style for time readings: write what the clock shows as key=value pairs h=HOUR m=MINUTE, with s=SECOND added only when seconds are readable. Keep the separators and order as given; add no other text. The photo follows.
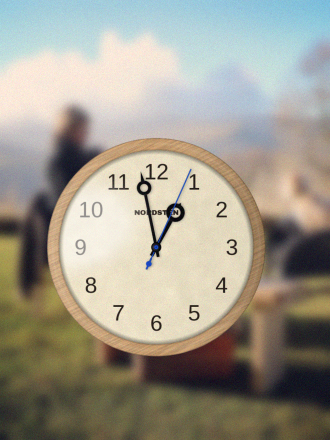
h=12 m=58 s=4
